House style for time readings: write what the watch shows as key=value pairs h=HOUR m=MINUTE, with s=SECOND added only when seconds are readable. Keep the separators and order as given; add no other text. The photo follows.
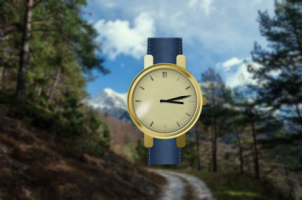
h=3 m=13
